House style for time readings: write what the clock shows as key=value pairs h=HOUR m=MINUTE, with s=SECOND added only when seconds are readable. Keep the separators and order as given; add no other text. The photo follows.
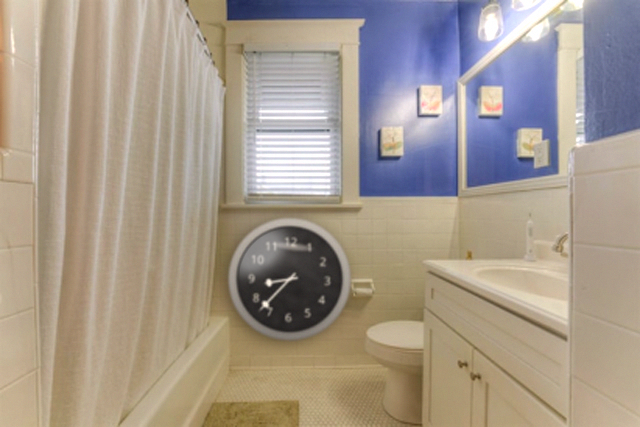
h=8 m=37
